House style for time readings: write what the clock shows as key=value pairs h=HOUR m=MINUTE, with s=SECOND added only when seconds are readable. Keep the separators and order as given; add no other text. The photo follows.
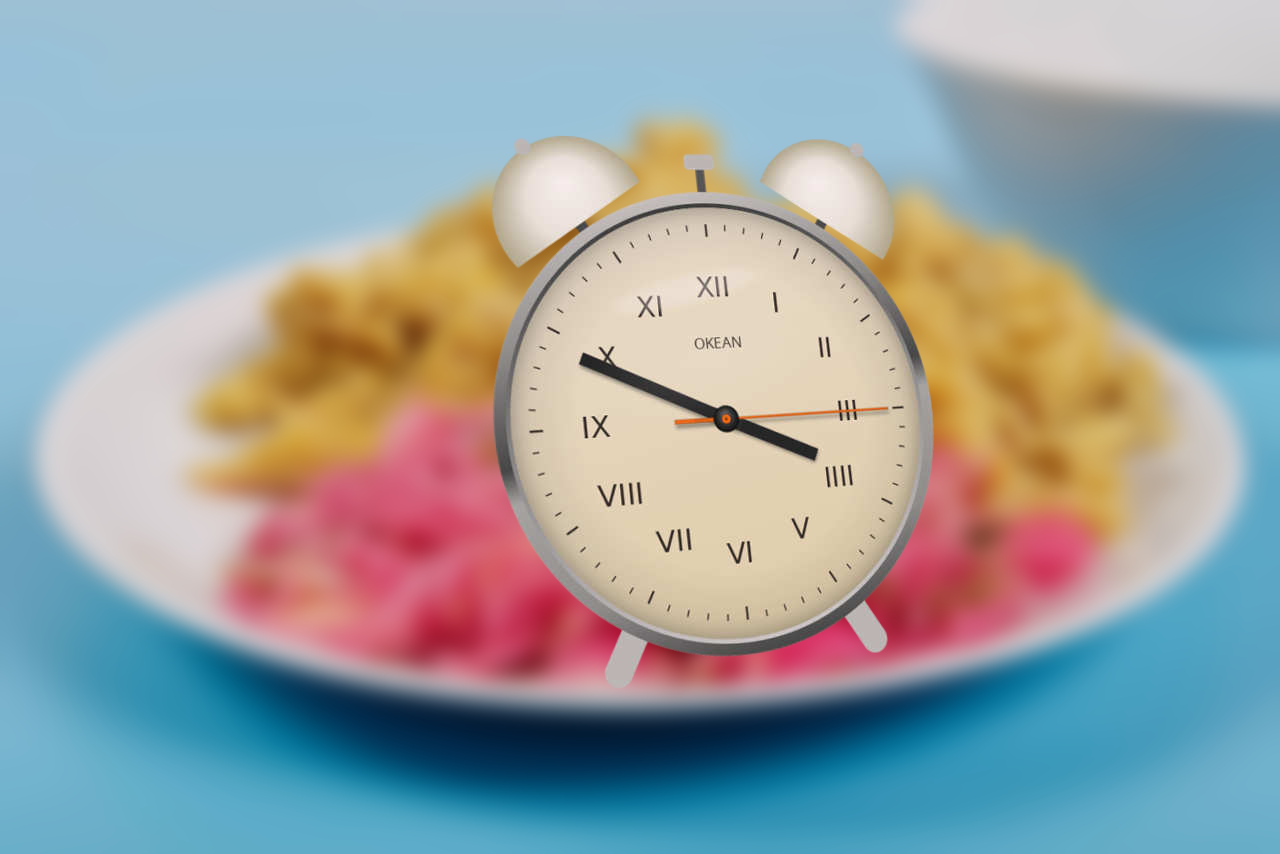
h=3 m=49 s=15
